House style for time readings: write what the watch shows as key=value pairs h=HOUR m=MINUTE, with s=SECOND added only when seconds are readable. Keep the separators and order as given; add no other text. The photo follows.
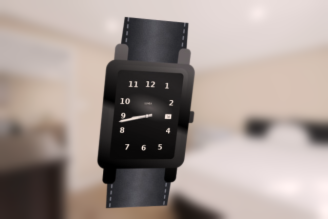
h=8 m=43
